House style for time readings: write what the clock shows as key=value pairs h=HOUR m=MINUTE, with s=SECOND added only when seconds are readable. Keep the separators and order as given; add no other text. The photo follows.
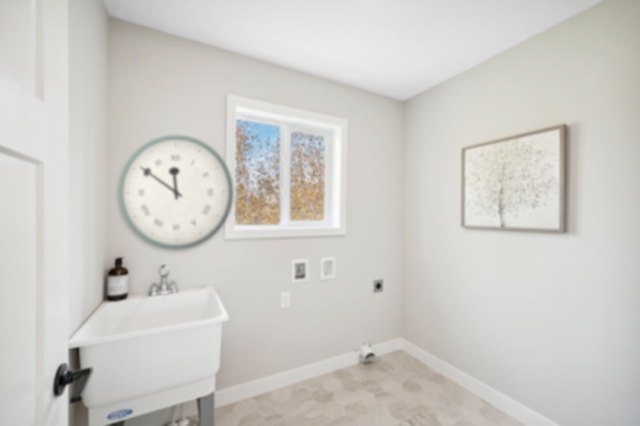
h=11 m=51
